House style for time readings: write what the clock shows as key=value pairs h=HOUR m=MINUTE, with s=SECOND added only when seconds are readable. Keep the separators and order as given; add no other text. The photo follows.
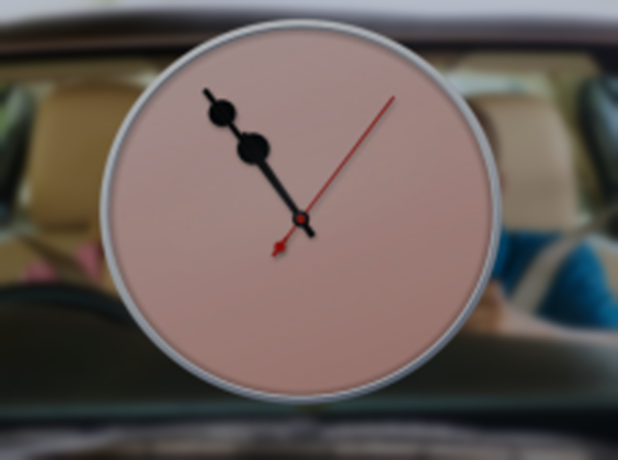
h=10 m=54 s=6
